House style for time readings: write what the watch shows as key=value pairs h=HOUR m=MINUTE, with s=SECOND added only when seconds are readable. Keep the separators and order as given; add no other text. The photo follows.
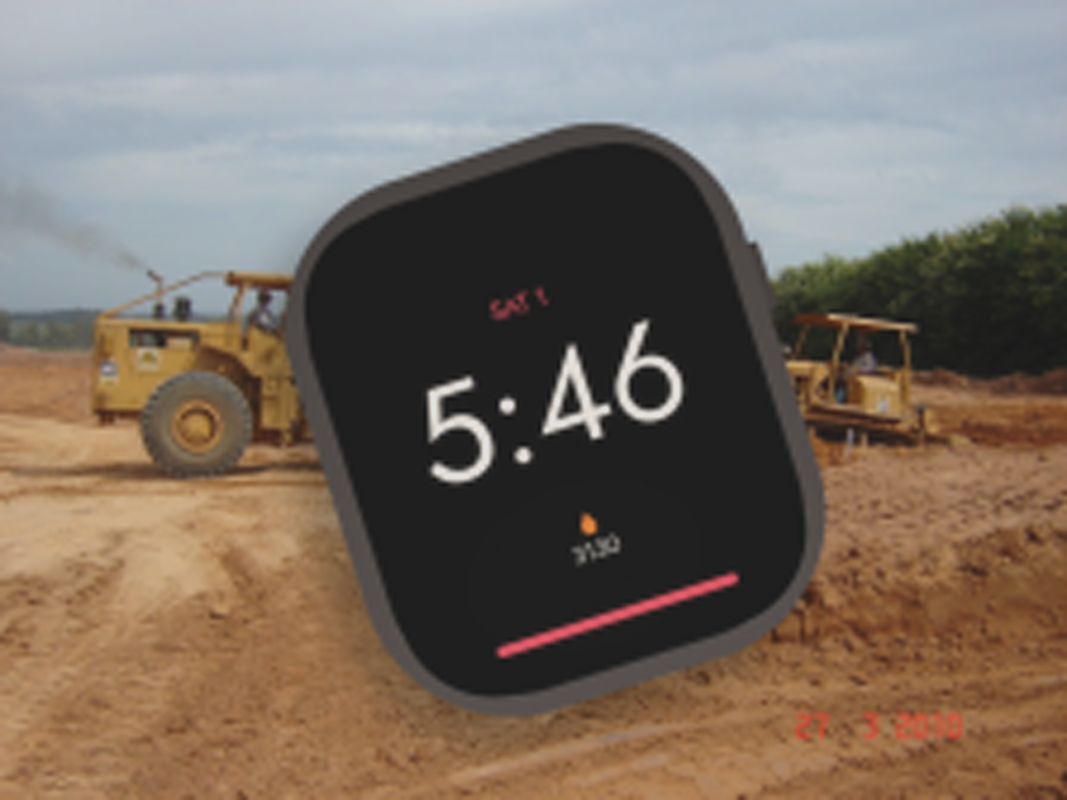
h=5 m=46
